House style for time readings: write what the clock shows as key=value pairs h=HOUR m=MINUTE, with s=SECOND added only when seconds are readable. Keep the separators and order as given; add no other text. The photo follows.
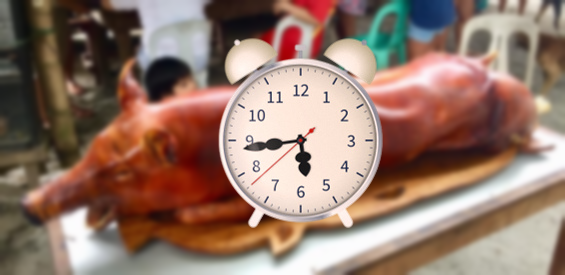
h=5 m=43 s=38
